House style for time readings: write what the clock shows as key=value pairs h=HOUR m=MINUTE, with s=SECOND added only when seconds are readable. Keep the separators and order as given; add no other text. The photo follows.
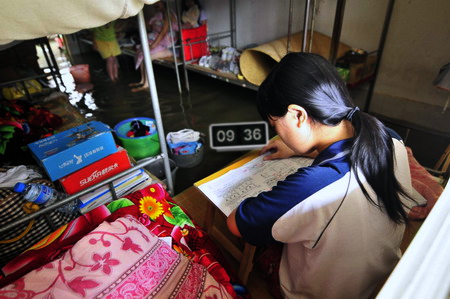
h=9 m=36
